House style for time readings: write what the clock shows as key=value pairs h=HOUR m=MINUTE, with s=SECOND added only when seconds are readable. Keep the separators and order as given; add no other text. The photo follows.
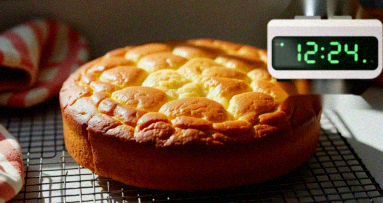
h=12 m=24
